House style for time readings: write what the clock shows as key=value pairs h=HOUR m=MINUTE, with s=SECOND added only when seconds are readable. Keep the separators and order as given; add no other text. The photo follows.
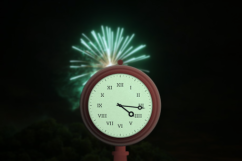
h=4 m=16
